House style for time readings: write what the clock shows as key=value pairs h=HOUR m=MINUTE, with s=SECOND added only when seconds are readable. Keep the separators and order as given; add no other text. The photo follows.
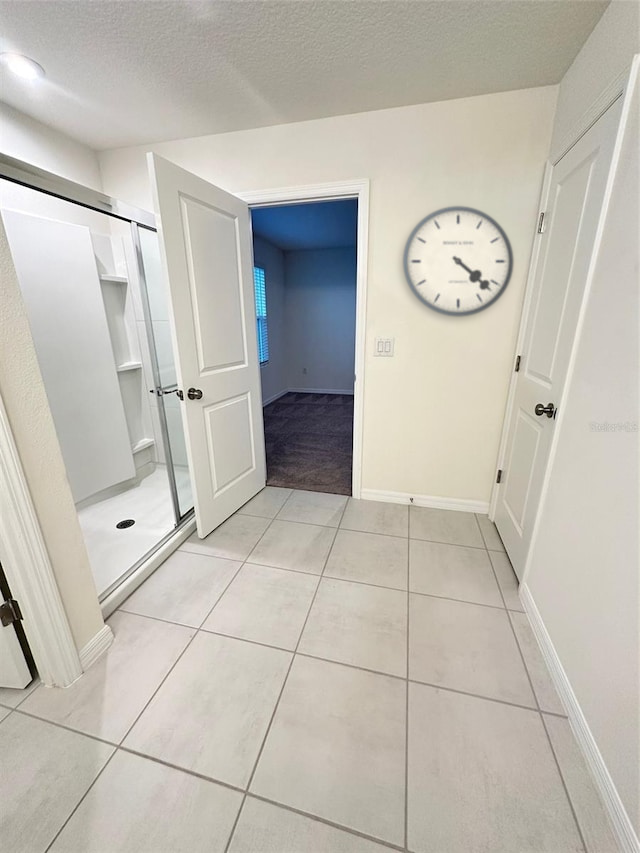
h=4 m=22
